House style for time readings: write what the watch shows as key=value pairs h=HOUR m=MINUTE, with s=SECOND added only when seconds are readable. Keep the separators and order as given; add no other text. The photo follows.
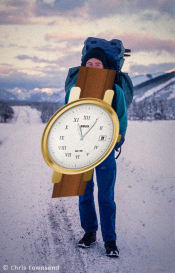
h=11 m=5
